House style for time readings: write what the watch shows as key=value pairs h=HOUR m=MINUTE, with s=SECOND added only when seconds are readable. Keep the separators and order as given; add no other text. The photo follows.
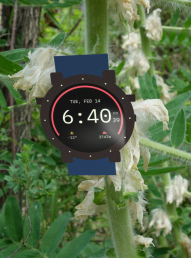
h=6 m=40
